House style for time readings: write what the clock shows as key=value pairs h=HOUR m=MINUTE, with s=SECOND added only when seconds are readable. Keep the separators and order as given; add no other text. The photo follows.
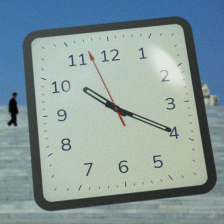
h=10 m=19 s=57
